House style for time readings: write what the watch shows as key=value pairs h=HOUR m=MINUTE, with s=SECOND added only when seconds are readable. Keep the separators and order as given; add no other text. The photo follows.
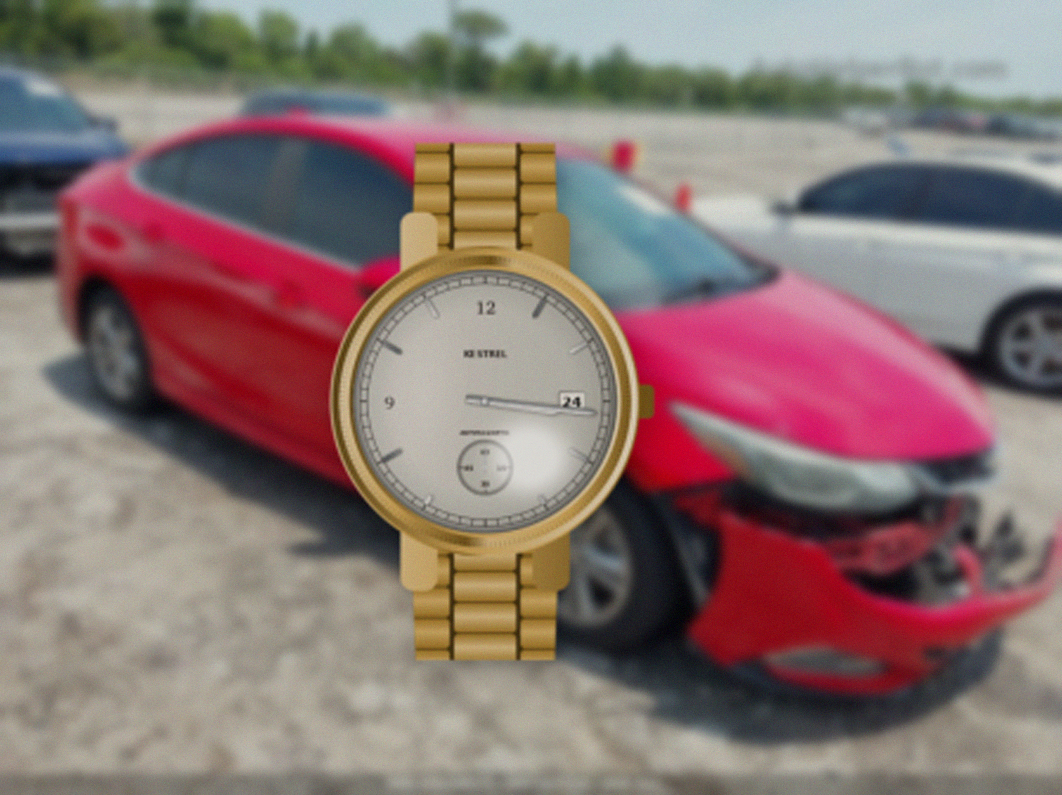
h=3 m=16
